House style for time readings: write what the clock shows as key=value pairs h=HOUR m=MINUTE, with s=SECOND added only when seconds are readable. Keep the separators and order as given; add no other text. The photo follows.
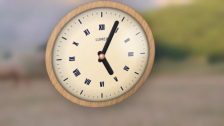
h=5 m=4
